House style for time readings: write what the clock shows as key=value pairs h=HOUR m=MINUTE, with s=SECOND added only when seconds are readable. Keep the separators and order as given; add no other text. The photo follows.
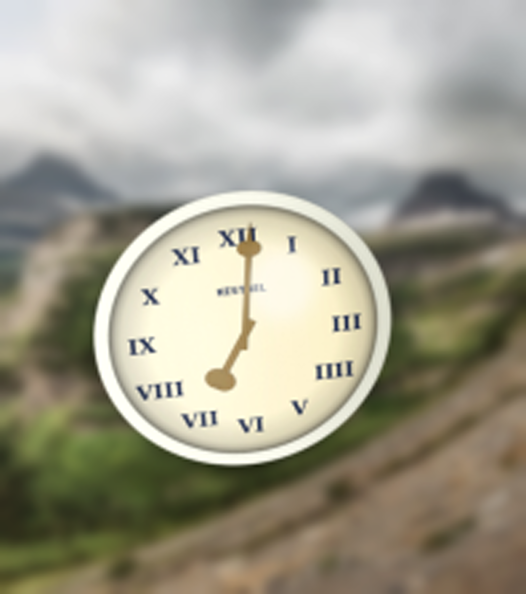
h=7 m=1
